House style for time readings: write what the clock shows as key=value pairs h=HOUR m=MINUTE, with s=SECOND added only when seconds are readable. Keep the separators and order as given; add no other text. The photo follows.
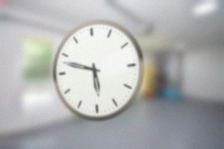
h=5 m=48
